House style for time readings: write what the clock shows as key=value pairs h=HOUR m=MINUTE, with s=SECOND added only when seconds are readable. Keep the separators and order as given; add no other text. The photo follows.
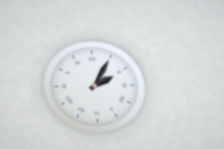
h=2 m=5
